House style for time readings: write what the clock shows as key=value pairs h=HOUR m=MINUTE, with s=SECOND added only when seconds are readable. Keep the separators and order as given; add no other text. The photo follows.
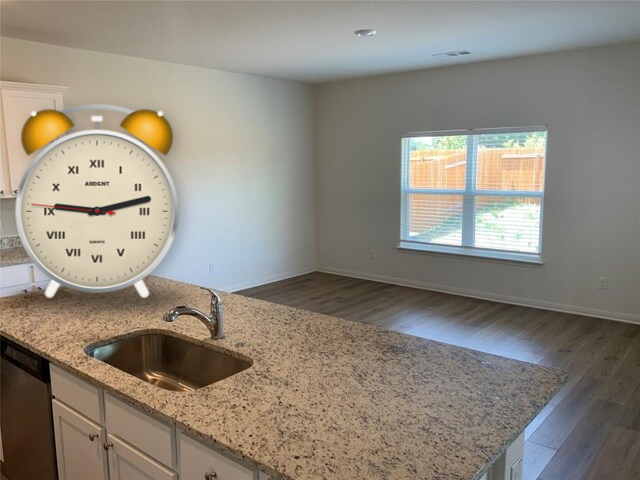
h=9 m=12 s=46
